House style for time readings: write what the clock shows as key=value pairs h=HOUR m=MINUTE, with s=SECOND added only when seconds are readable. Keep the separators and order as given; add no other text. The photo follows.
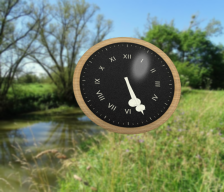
h=5 m=26
